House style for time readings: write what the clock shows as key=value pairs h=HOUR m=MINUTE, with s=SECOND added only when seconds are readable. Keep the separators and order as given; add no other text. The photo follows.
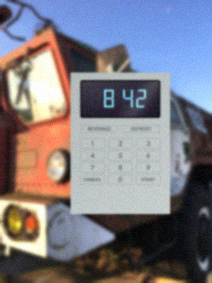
h=8 m=42
